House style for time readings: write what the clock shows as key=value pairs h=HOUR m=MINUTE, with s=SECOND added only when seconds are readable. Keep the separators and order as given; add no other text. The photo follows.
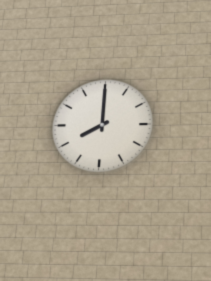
h=8 m=0
